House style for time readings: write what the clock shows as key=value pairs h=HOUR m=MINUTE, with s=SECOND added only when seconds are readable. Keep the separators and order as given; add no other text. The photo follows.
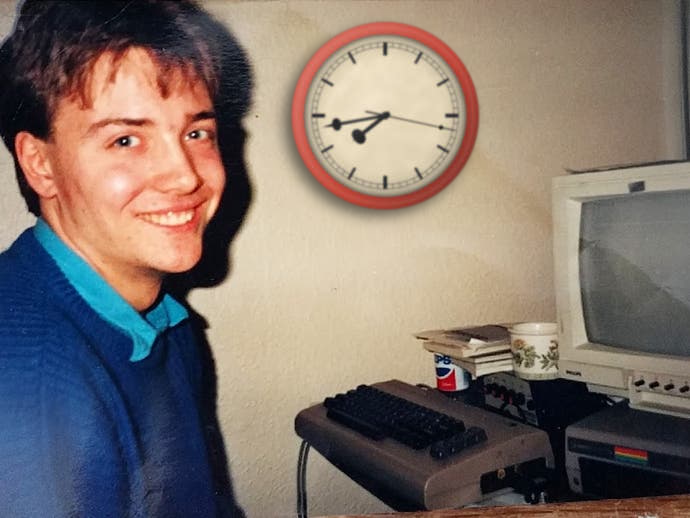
h=7 m=43 s=17
